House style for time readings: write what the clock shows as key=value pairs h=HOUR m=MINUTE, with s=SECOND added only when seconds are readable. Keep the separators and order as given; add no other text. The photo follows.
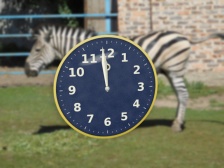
h=11 m=59
